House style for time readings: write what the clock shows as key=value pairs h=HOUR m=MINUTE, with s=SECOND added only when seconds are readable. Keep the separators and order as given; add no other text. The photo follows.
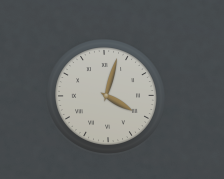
h=4 m=3
